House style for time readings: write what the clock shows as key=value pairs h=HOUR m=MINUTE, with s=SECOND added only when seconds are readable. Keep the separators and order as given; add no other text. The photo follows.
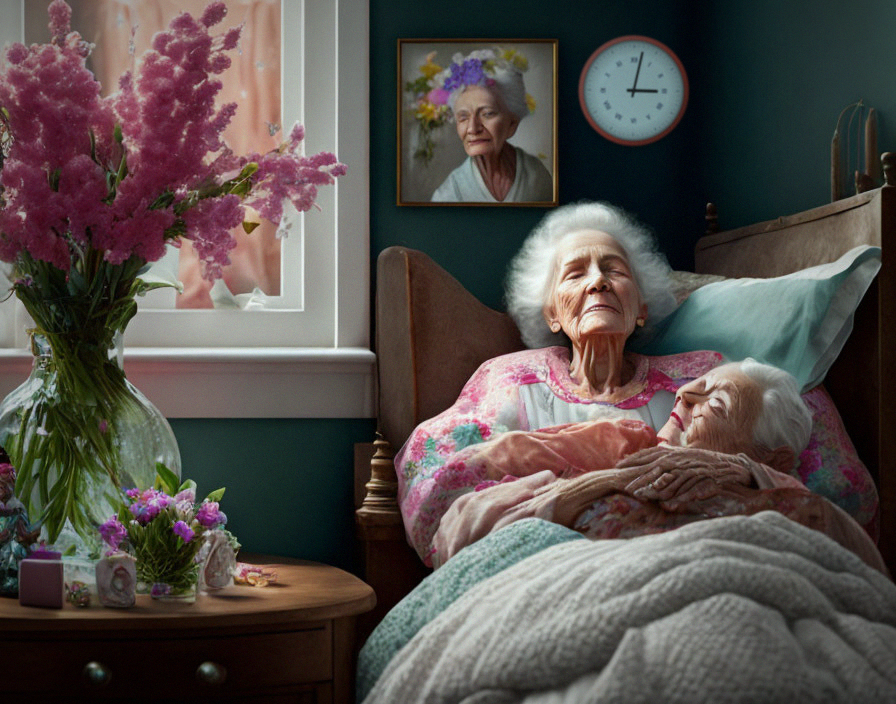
h=3 m=2
